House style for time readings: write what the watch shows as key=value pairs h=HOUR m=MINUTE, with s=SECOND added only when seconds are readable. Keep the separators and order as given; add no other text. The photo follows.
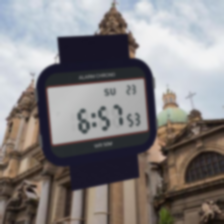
h=6 m=57 s=53
